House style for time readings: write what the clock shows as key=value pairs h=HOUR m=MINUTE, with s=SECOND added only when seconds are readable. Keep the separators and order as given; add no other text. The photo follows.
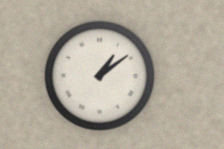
h=1 m=9
